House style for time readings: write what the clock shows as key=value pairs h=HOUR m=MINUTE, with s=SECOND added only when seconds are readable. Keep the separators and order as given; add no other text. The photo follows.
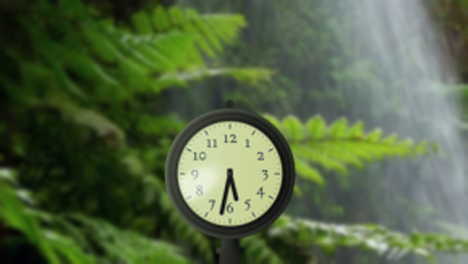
h=5 m=32
